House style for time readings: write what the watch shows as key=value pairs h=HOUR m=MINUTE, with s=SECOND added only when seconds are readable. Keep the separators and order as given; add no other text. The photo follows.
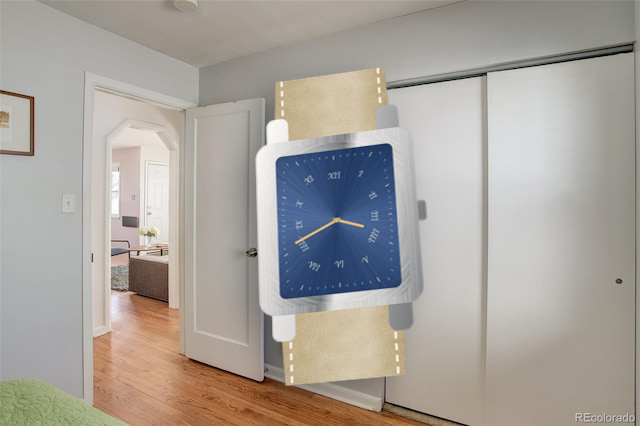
h=3 m=41
